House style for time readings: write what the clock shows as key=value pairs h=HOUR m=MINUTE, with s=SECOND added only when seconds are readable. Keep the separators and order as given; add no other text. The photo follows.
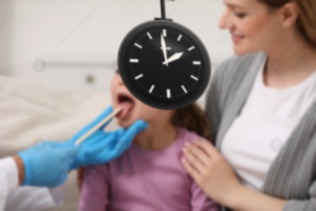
h=1 m=59
